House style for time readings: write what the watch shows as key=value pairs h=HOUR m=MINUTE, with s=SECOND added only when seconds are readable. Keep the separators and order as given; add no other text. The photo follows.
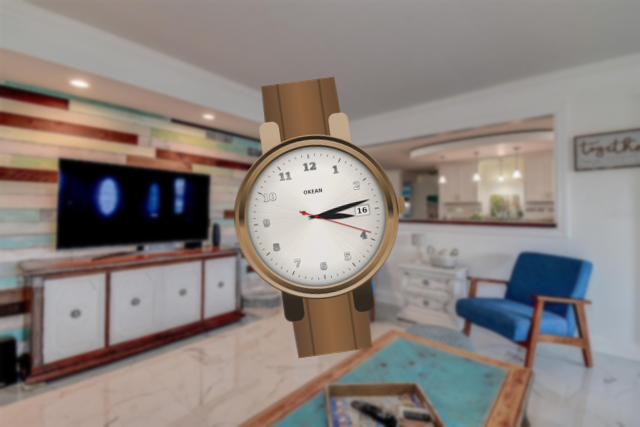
h=3 m=13 s=19
